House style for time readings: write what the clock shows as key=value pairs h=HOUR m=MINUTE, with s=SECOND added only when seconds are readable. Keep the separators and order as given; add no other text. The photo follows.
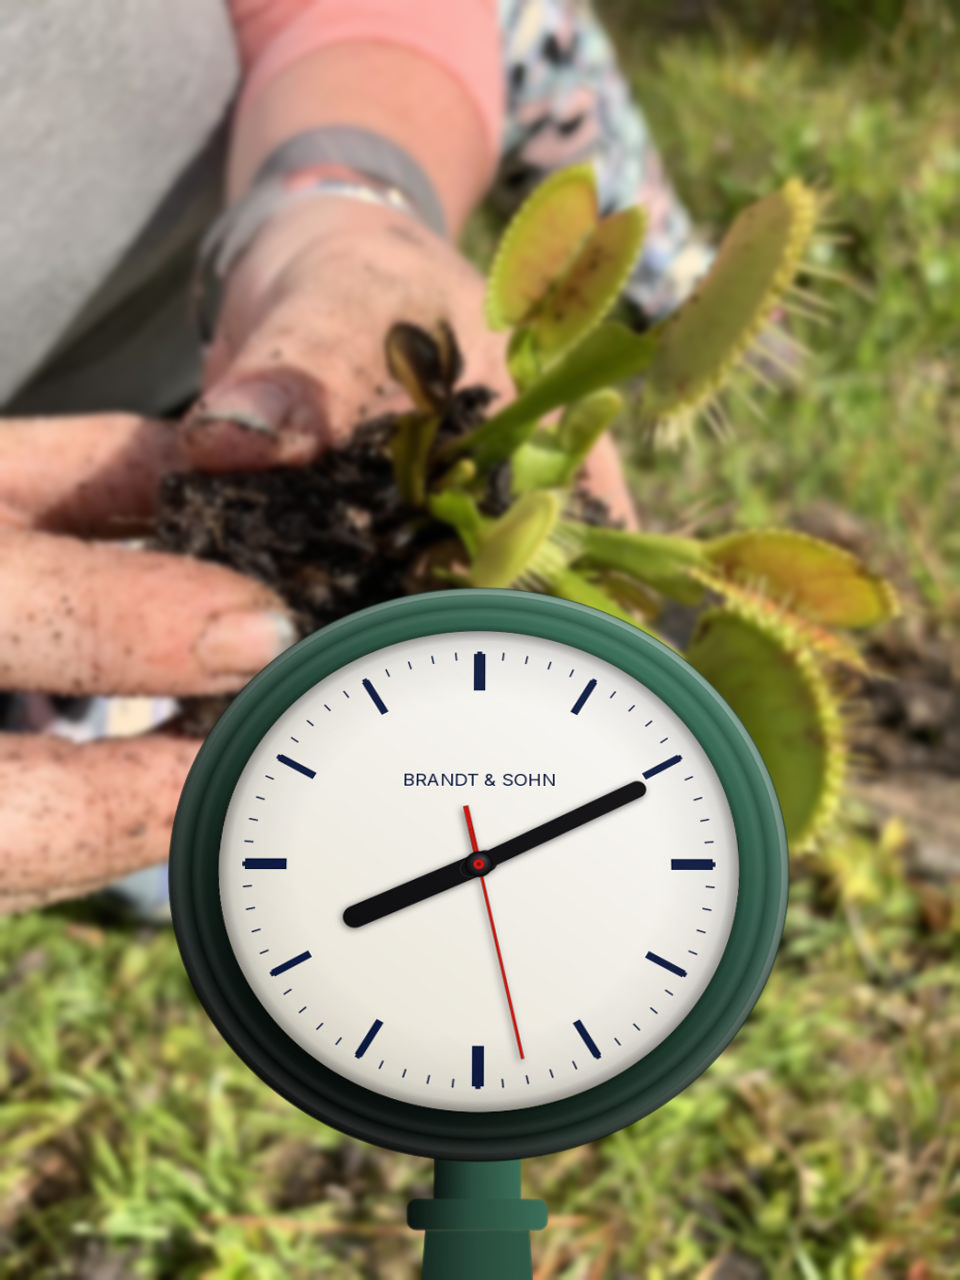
h=8 m=10 s=28
